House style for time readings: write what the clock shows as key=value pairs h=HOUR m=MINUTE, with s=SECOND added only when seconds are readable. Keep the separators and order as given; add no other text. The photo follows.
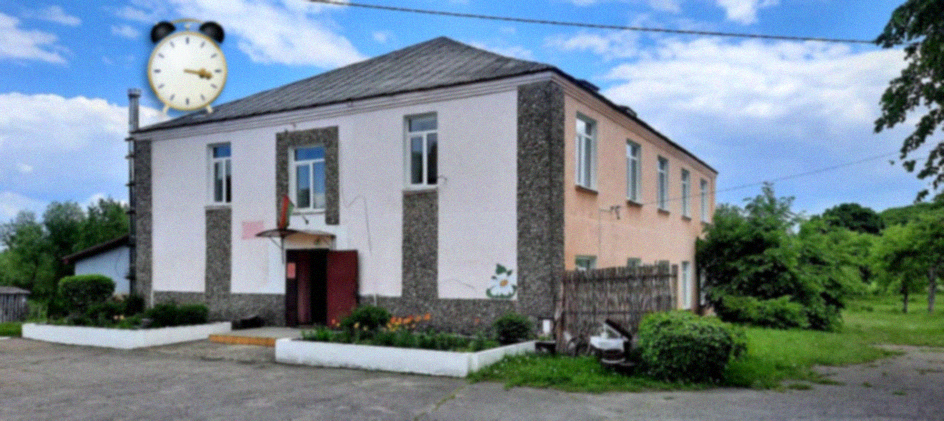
h=3 m=17
